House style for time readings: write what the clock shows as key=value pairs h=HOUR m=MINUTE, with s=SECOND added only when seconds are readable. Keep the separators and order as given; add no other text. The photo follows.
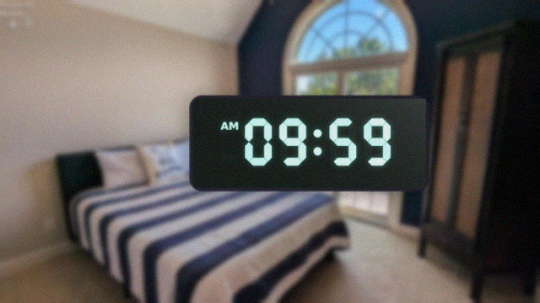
h=9 m=59
